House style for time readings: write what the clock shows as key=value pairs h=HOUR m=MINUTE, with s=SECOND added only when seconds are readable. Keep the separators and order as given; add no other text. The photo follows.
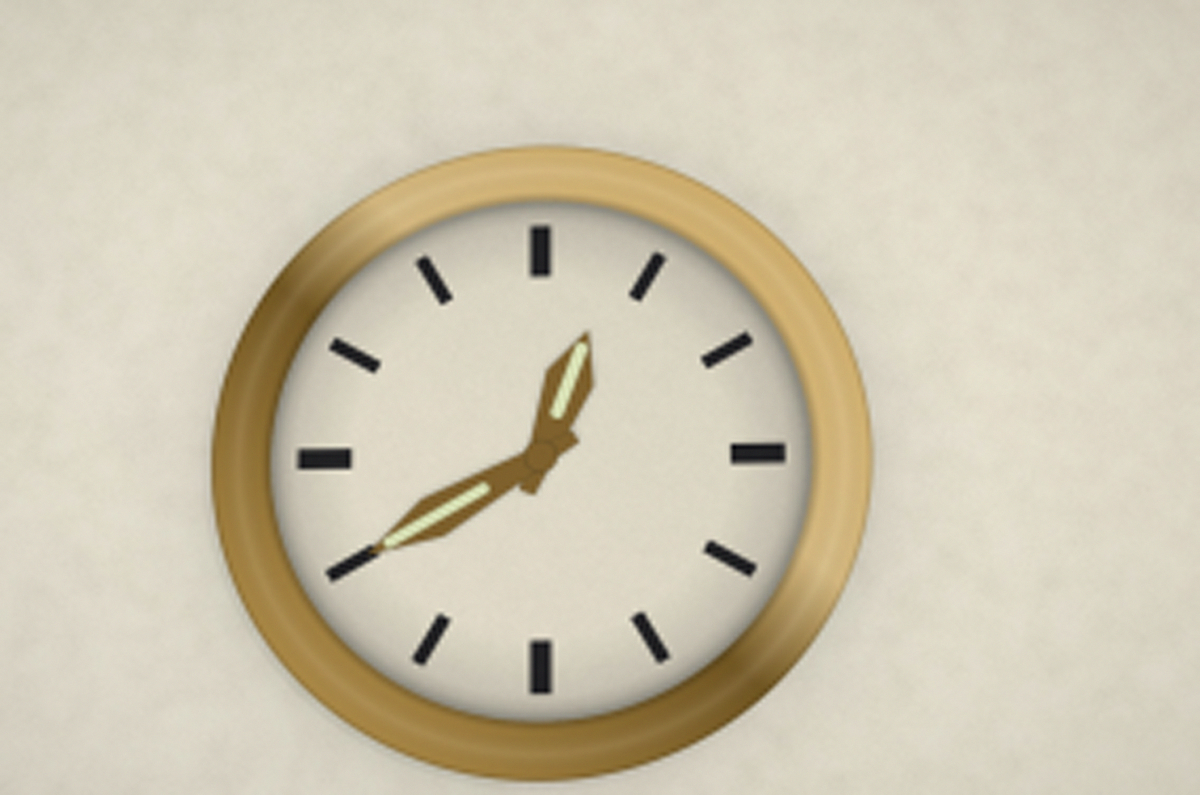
h=12 m=40
